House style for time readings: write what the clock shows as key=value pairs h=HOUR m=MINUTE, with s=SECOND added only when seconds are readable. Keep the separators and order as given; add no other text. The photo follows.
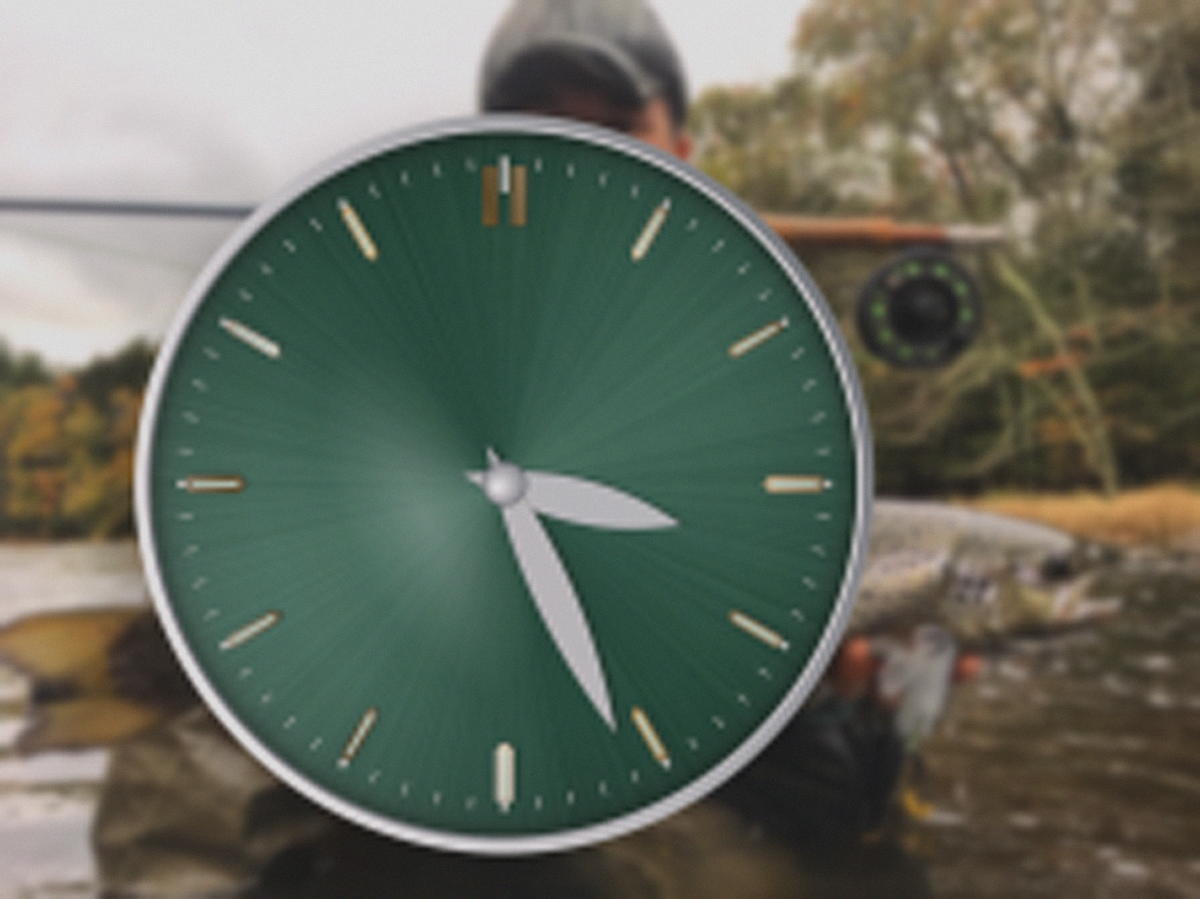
h=3 m=26
